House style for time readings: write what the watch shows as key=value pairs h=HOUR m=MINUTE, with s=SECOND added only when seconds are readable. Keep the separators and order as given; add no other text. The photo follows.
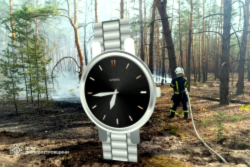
h=6 m=44
